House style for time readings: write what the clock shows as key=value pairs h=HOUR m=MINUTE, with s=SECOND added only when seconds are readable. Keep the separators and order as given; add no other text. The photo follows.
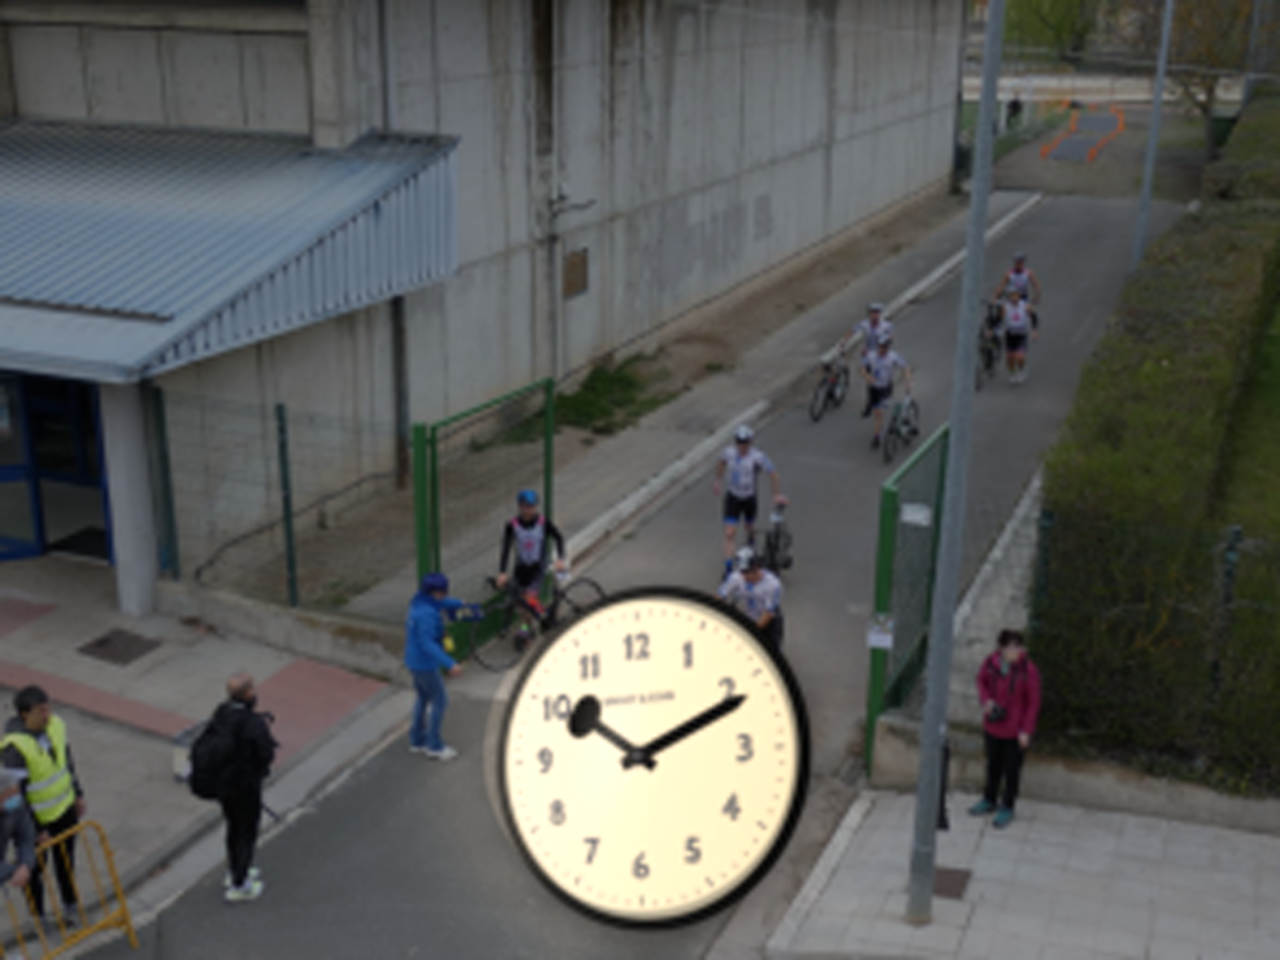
h=10 m=11
